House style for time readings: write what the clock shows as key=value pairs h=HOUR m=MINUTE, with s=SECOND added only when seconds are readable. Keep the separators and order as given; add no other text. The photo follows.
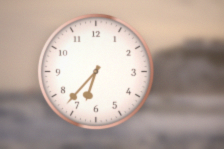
h=6 m=37
